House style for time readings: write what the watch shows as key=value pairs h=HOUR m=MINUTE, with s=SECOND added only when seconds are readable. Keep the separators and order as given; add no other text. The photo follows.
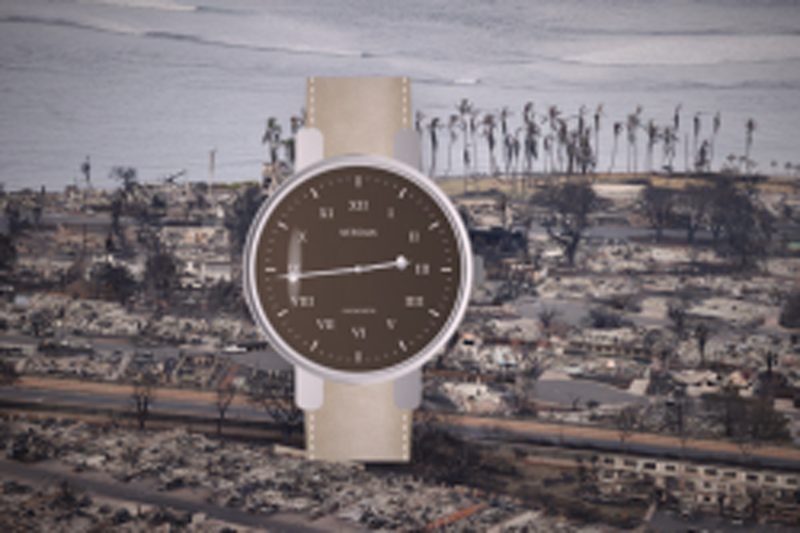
h=2 m=44
